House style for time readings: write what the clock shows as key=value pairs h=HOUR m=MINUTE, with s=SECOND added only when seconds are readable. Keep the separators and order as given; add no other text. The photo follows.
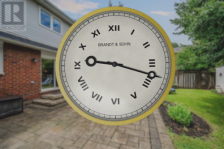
h=9 m=18
